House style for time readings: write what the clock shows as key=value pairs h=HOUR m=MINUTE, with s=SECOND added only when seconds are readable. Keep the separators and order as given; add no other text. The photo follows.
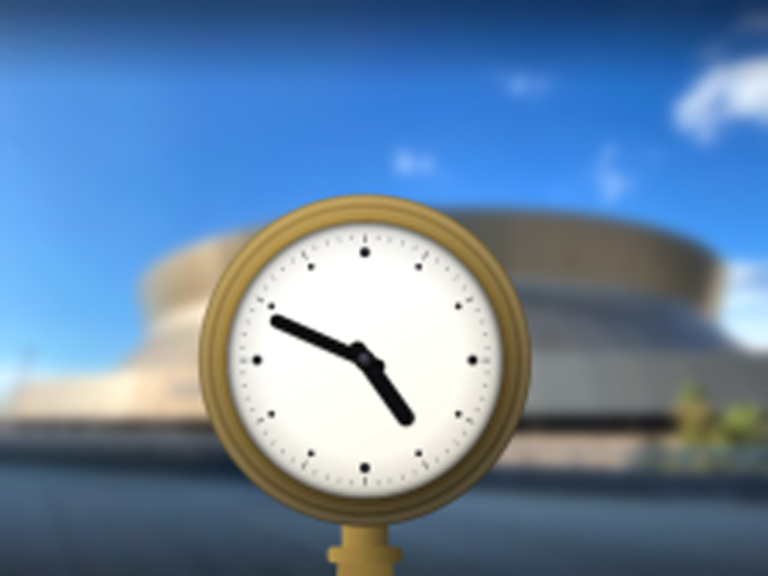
h=4 m=49
